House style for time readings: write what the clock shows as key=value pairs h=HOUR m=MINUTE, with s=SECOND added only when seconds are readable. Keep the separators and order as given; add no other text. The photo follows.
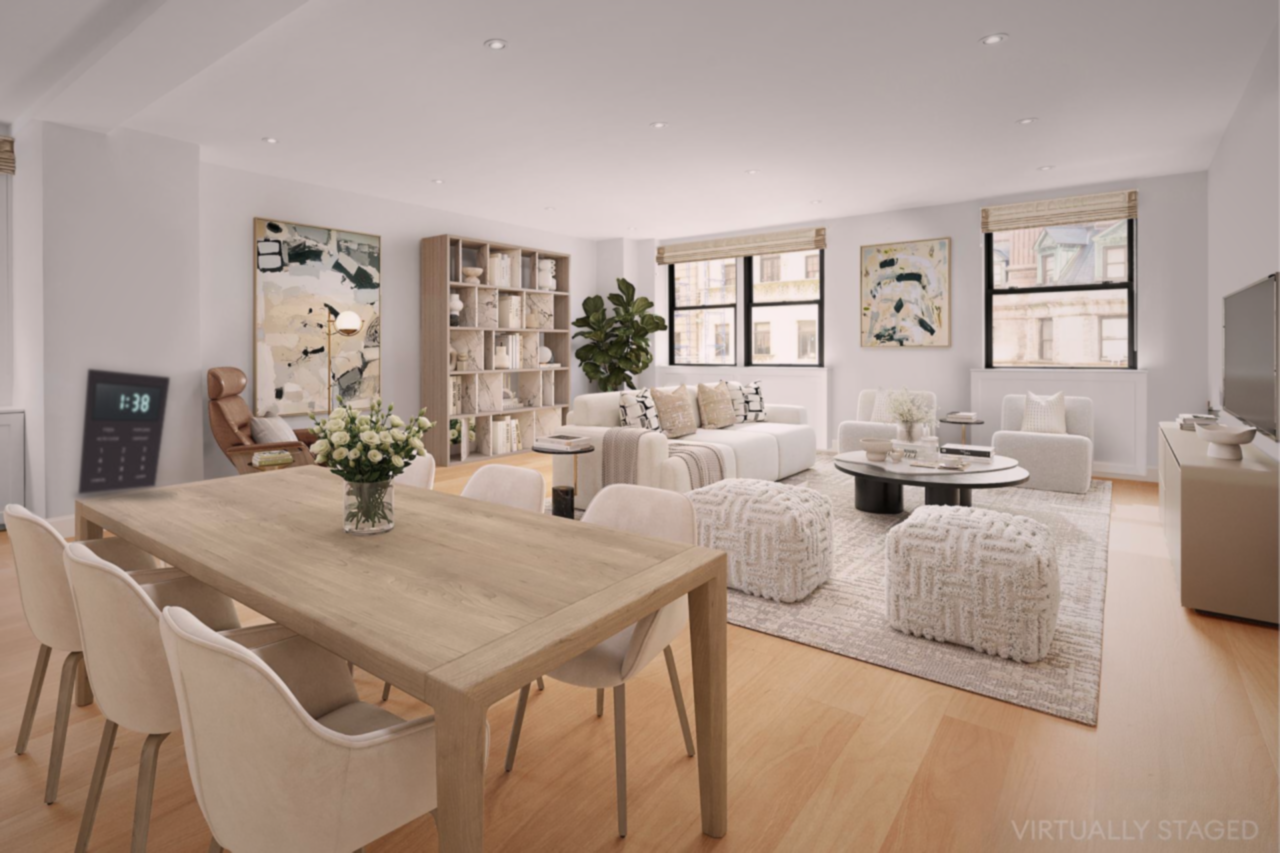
h=1 m=38
